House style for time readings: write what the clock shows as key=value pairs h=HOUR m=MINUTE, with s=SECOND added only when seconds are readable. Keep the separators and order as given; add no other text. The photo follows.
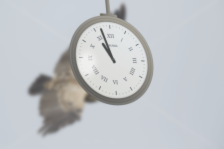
h=10 m=57
